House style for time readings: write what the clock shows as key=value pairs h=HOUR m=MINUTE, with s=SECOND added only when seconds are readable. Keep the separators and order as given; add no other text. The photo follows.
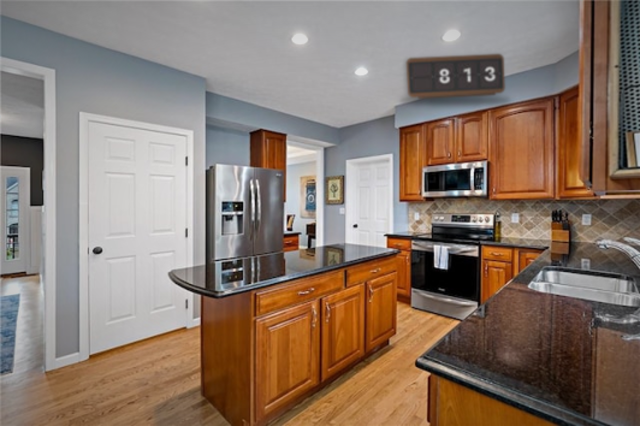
h=8 m=13
